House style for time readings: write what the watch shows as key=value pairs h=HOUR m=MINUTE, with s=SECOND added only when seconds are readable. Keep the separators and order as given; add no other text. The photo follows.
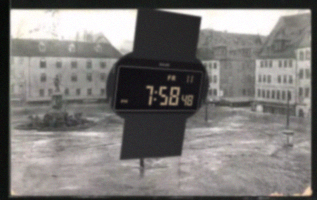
h=7 m=58
